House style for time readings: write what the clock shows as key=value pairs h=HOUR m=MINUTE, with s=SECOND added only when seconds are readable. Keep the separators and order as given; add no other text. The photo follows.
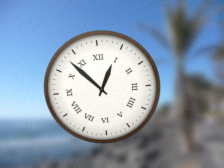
h=12 m=53
